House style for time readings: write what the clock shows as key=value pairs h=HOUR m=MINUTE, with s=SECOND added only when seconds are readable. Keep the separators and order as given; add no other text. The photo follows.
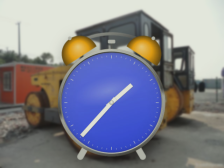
h=1 m=37
